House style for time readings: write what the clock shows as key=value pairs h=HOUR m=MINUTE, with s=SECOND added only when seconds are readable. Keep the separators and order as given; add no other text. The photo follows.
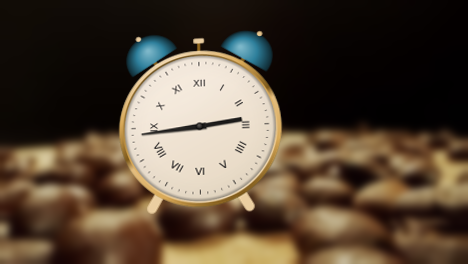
h=2 m=44
